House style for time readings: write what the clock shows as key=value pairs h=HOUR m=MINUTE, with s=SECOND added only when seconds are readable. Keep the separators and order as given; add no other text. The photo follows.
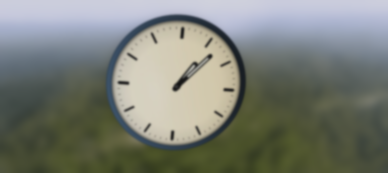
h=1 m=7
